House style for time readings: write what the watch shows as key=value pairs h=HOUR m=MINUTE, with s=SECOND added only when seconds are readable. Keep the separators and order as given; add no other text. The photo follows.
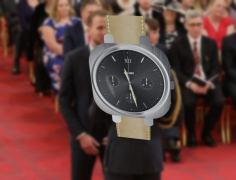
h=11 m=28
